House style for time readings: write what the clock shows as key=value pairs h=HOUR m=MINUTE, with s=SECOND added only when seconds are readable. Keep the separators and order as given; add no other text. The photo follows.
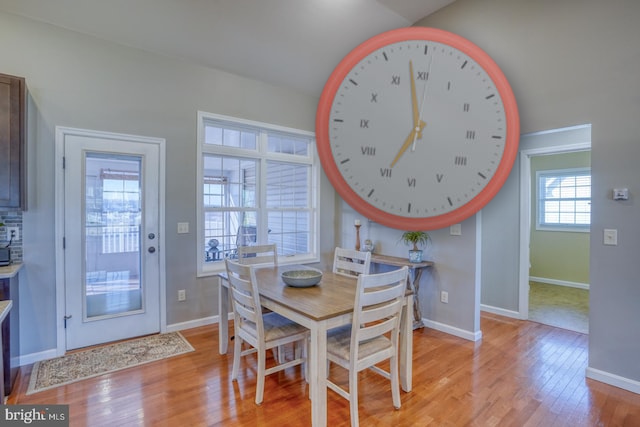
h=6 m=58 s=1
